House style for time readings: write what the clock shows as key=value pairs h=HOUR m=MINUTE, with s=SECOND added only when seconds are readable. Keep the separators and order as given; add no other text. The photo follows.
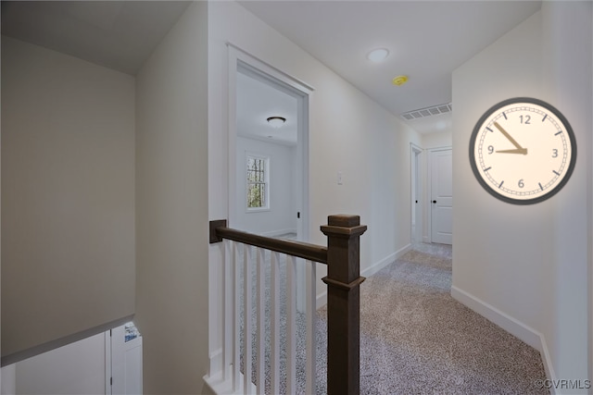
h=8 m=52
